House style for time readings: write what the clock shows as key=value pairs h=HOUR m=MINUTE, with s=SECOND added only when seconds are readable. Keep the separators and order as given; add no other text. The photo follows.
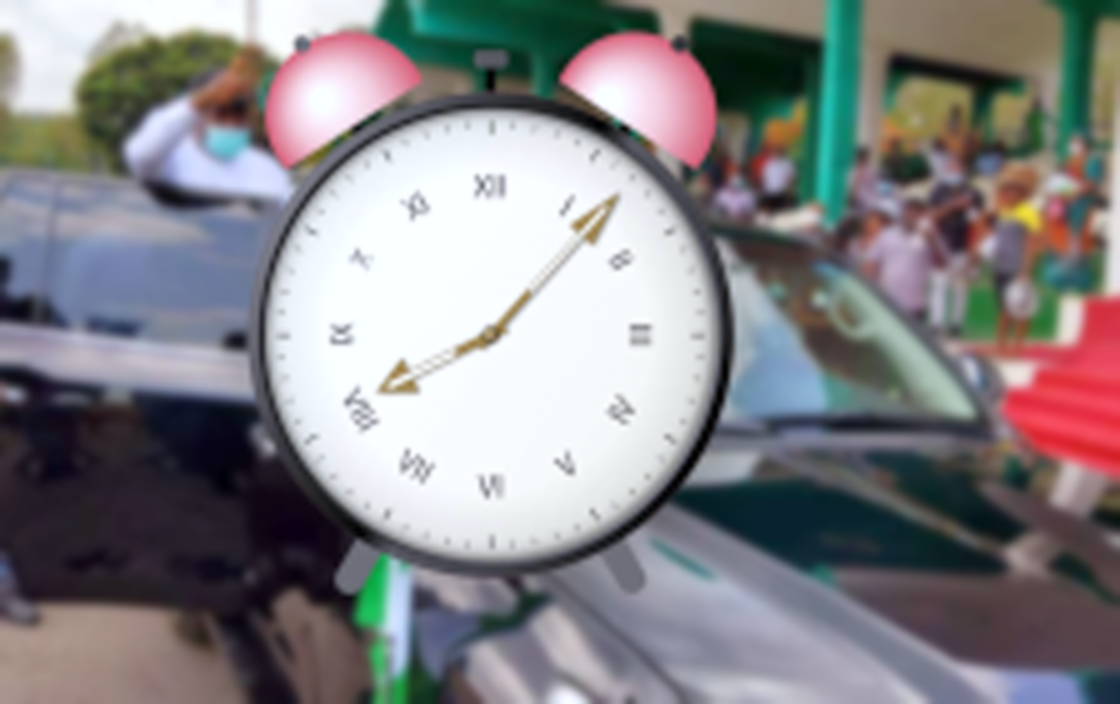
h=8 m=7
